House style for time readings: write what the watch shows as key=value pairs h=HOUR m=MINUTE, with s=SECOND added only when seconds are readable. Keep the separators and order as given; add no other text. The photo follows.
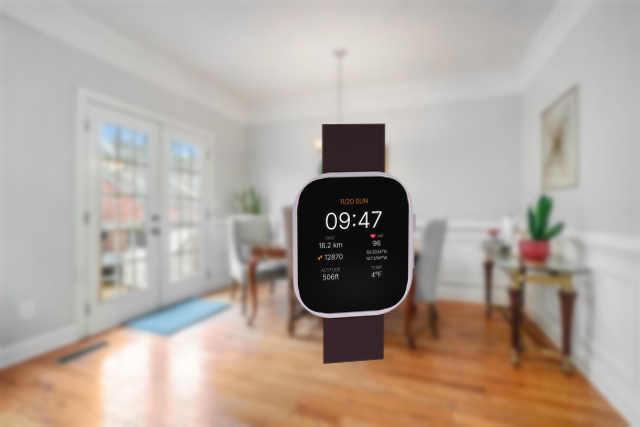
h=9 m=47
